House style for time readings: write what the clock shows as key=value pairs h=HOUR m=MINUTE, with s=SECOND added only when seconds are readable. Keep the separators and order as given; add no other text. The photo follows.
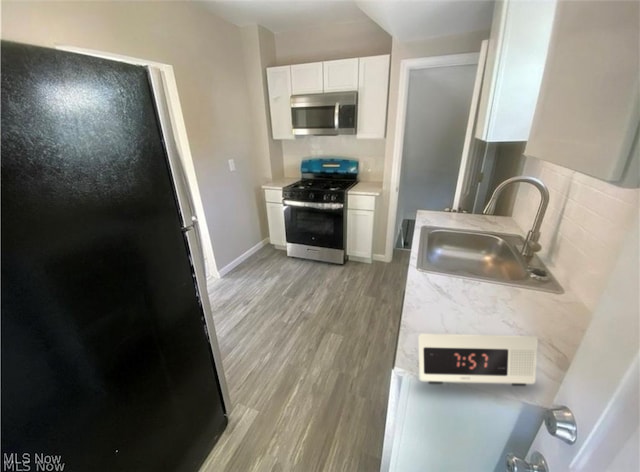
h=7 m=57
